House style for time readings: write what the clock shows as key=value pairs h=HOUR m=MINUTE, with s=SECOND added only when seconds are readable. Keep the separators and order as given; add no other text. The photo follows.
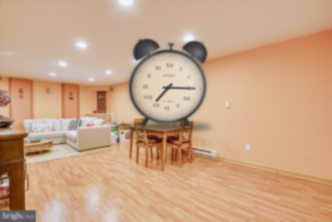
h=7 m=15
